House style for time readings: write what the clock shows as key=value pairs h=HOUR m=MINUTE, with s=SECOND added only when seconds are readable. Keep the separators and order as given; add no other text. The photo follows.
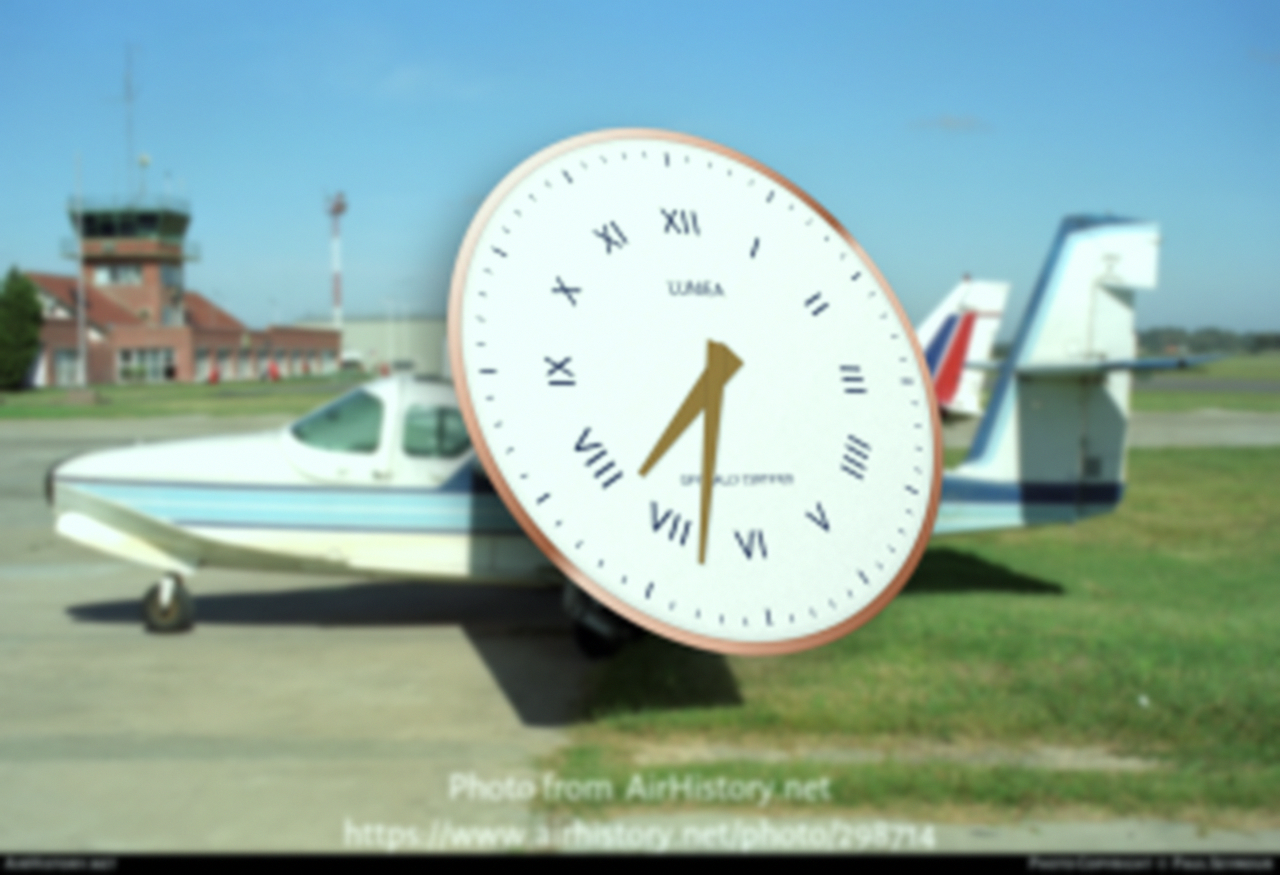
h=7 m=33
